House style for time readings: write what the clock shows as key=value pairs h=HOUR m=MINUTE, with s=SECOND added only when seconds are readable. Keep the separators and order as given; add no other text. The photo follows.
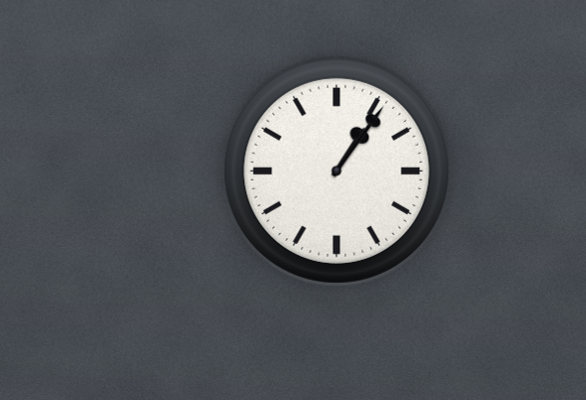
h=1 m=6
